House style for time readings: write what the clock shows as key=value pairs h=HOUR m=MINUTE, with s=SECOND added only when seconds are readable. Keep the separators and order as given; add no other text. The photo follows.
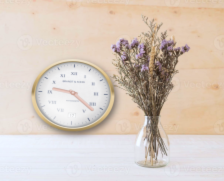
h=9 m=22
